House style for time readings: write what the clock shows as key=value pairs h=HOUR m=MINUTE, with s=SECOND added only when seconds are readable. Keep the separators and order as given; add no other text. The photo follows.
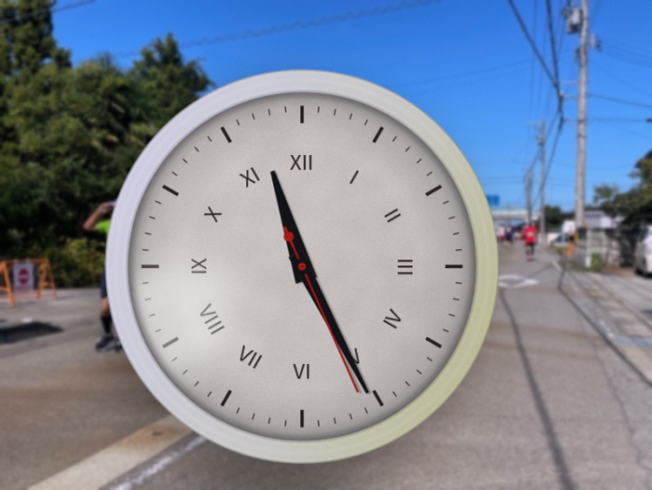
h=11 m=25 s=26
